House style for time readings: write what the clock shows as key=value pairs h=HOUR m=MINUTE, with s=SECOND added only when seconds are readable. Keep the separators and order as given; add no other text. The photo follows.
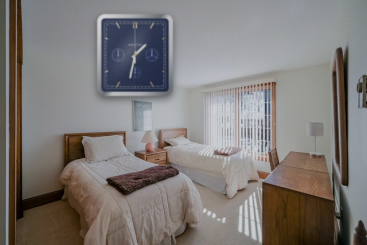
h=1 m=32
